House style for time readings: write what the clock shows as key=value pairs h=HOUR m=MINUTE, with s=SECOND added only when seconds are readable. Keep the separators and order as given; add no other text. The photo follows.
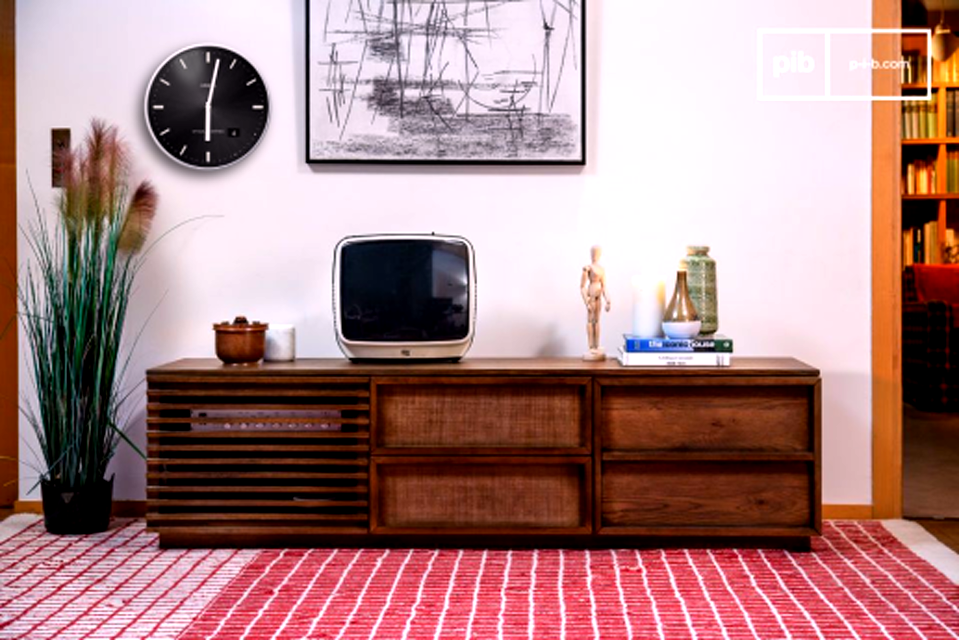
h=6 m=2
